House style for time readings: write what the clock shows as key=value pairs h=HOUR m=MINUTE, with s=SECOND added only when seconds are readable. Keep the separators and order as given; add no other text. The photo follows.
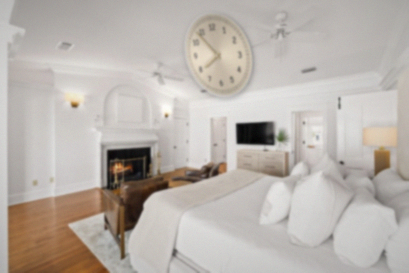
h=7 m=53
